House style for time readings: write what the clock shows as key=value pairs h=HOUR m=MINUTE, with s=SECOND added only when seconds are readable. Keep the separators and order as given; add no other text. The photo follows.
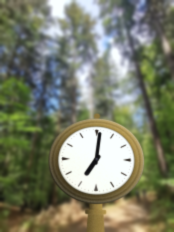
h=7 m=1
